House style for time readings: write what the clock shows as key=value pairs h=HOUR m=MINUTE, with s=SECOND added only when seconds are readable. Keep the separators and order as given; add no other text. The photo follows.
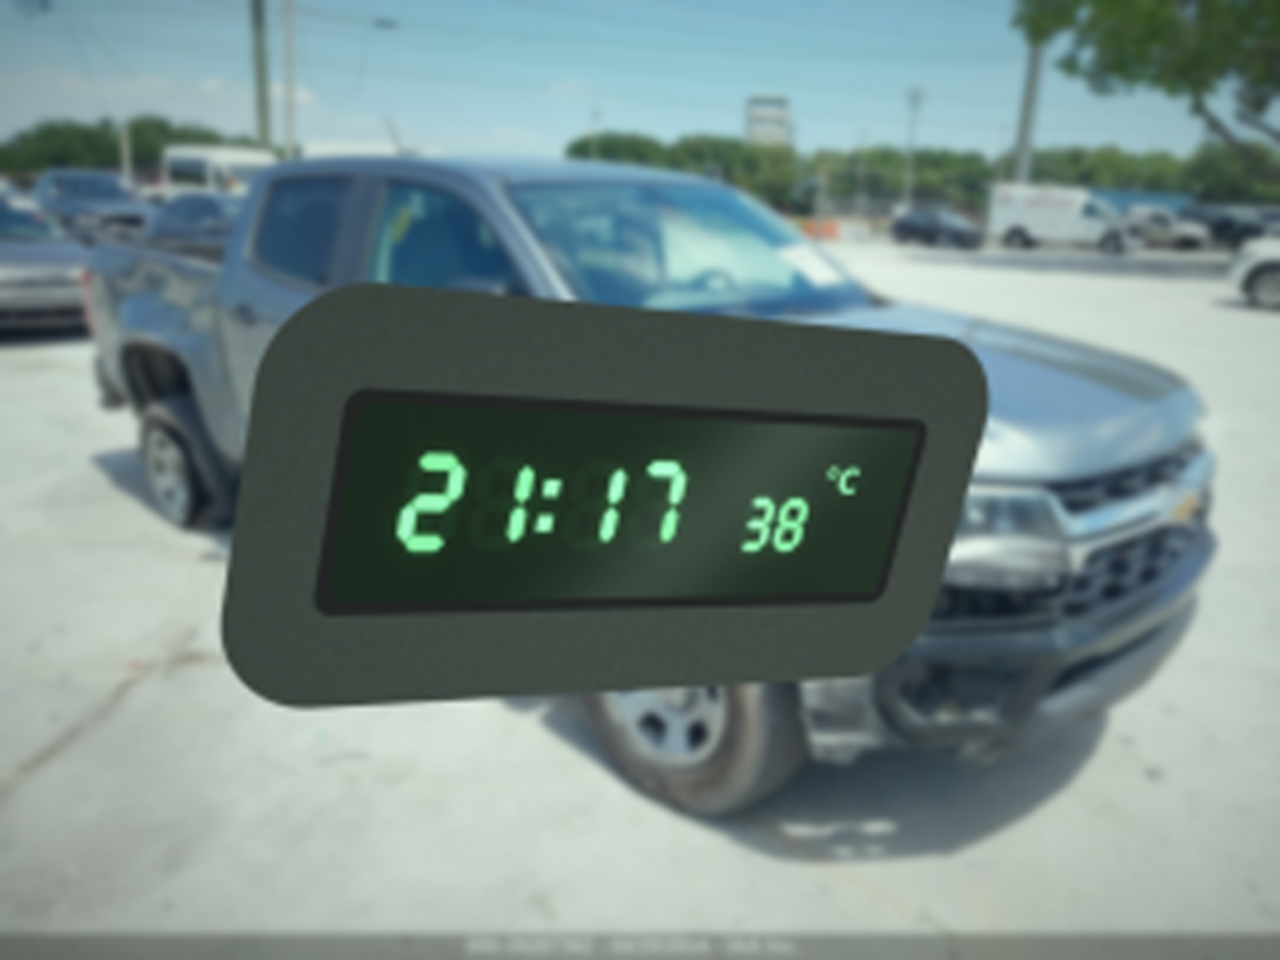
h=21 m=17
